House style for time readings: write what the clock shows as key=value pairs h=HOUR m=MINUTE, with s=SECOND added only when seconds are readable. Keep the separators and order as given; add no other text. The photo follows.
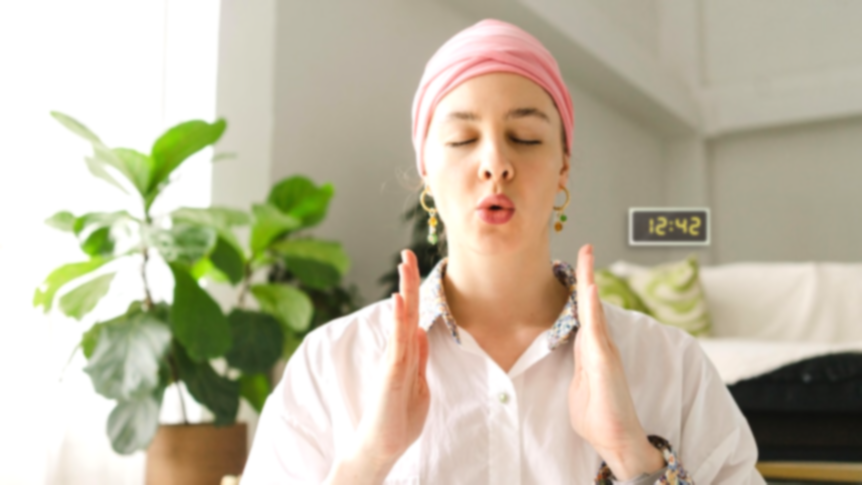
h=12 m=42
